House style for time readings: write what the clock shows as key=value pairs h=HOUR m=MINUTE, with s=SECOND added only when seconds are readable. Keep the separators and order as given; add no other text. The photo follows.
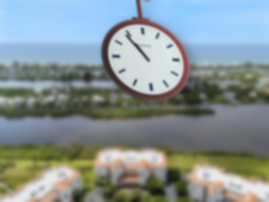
h=10 m=54
